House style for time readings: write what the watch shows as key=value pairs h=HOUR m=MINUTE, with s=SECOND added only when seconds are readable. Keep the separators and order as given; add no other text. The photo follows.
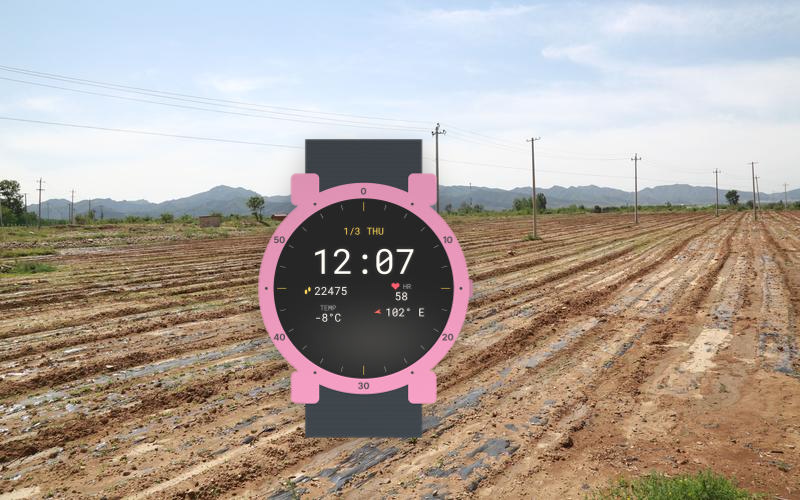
h=12 m=7
